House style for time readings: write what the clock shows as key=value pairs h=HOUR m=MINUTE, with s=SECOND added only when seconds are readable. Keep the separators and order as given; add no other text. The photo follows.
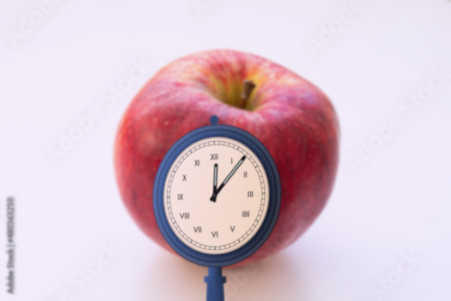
h=12 m=7
